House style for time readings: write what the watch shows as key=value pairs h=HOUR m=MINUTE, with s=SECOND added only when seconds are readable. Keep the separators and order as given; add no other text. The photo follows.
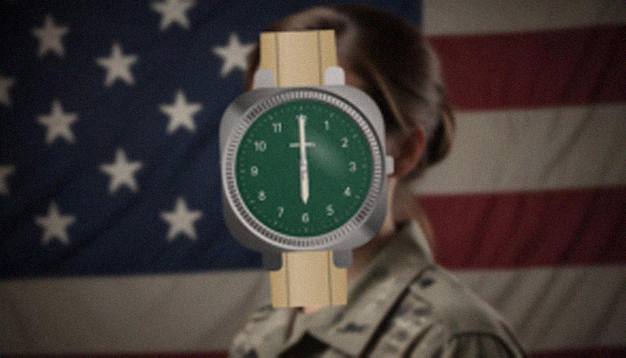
h=6 m=0
